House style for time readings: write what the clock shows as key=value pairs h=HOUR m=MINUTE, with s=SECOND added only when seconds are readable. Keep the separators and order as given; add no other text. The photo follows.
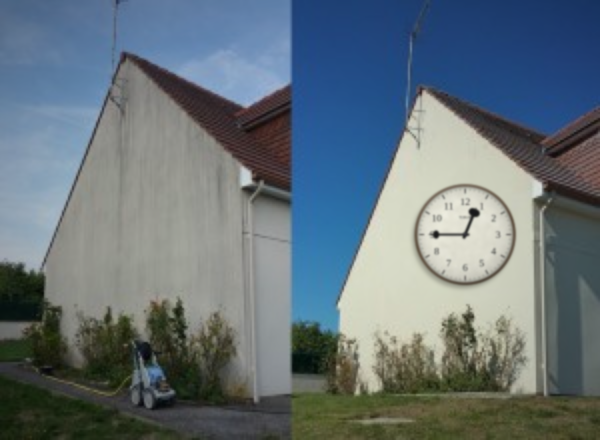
h=12 m=45
